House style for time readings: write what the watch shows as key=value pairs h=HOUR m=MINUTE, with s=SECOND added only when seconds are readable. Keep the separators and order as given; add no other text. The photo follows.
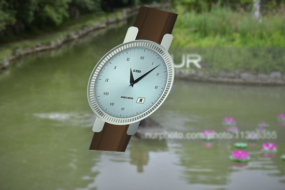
h=11 m=7
